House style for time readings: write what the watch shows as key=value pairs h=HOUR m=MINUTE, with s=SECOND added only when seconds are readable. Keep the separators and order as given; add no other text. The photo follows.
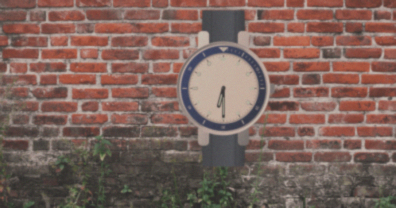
h=6 m=30
